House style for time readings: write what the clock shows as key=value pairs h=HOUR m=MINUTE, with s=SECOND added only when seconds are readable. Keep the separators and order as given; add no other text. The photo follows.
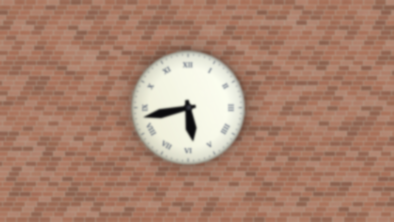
h=5 m=43
